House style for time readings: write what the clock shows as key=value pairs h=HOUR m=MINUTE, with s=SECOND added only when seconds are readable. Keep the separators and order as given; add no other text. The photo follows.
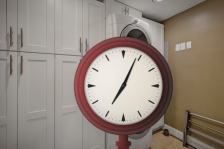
h=7 m=4
